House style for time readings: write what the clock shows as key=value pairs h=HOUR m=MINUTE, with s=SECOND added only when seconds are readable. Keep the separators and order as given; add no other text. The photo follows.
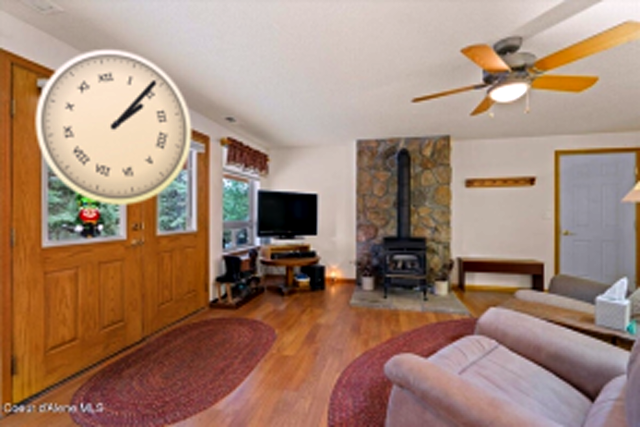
h=2 m=9
